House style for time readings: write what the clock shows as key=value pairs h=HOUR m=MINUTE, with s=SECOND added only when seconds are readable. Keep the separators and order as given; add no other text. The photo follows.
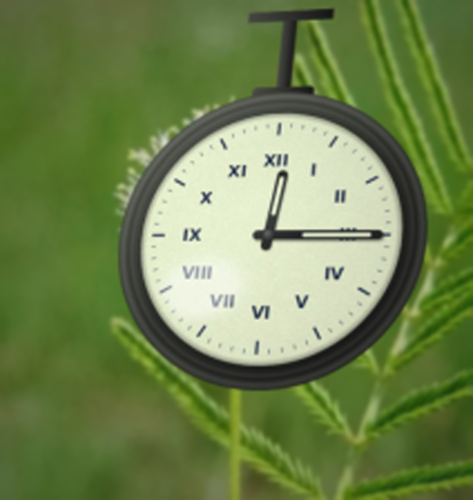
h=12 m=15
